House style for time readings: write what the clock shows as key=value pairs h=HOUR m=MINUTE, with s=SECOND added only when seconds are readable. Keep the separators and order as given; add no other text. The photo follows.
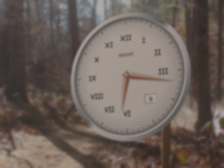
h=6 m=17
